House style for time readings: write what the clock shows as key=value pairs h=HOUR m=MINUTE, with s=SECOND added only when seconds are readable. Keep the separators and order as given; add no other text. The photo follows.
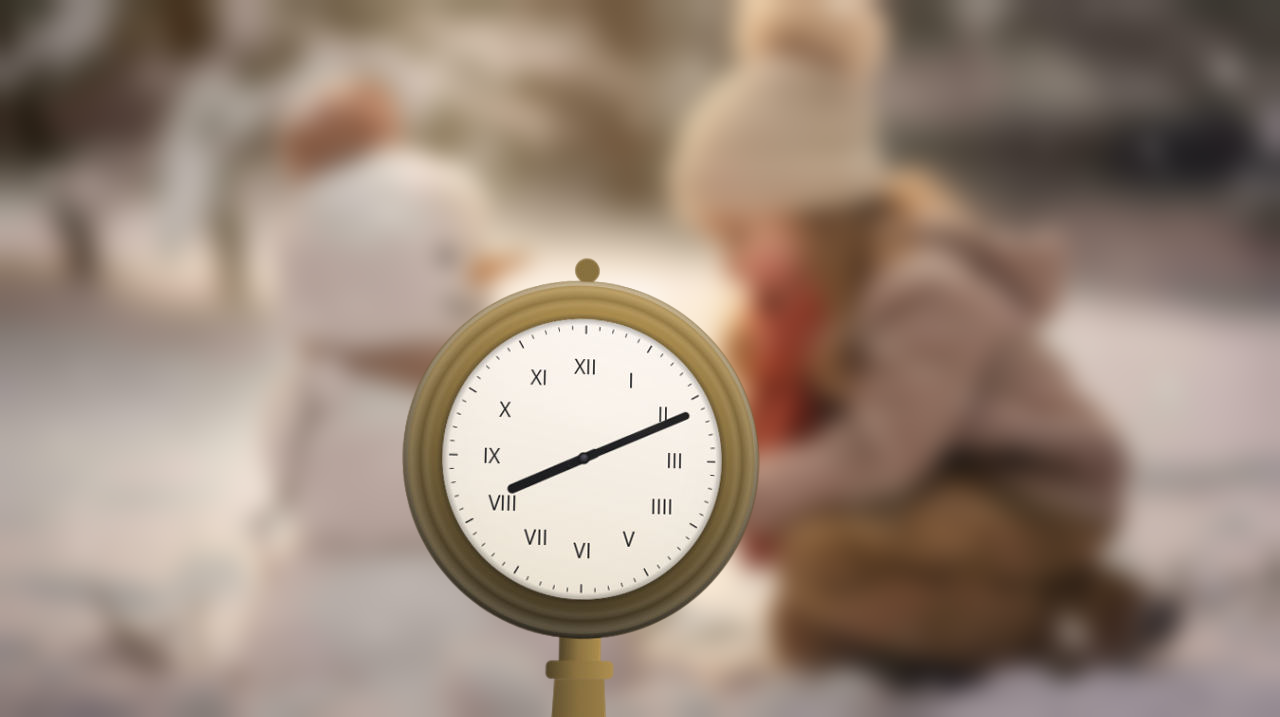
h=8 m=11
